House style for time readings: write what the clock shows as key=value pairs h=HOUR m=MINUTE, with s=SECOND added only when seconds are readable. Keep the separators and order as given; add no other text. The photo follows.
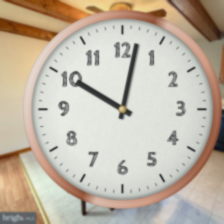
h=10 m=2
